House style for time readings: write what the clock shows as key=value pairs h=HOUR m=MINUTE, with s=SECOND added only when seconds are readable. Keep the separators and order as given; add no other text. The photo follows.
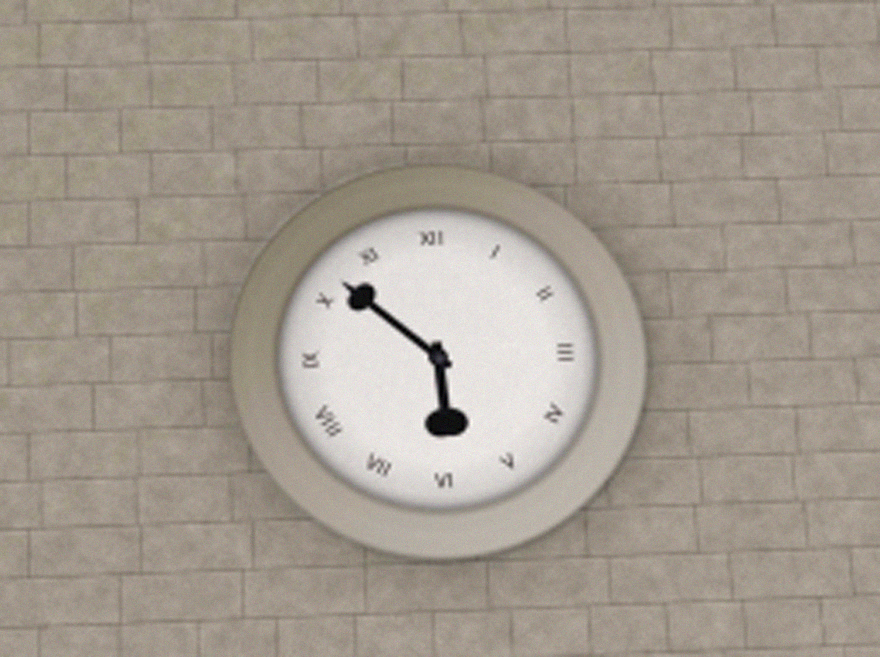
h=5 m=52
